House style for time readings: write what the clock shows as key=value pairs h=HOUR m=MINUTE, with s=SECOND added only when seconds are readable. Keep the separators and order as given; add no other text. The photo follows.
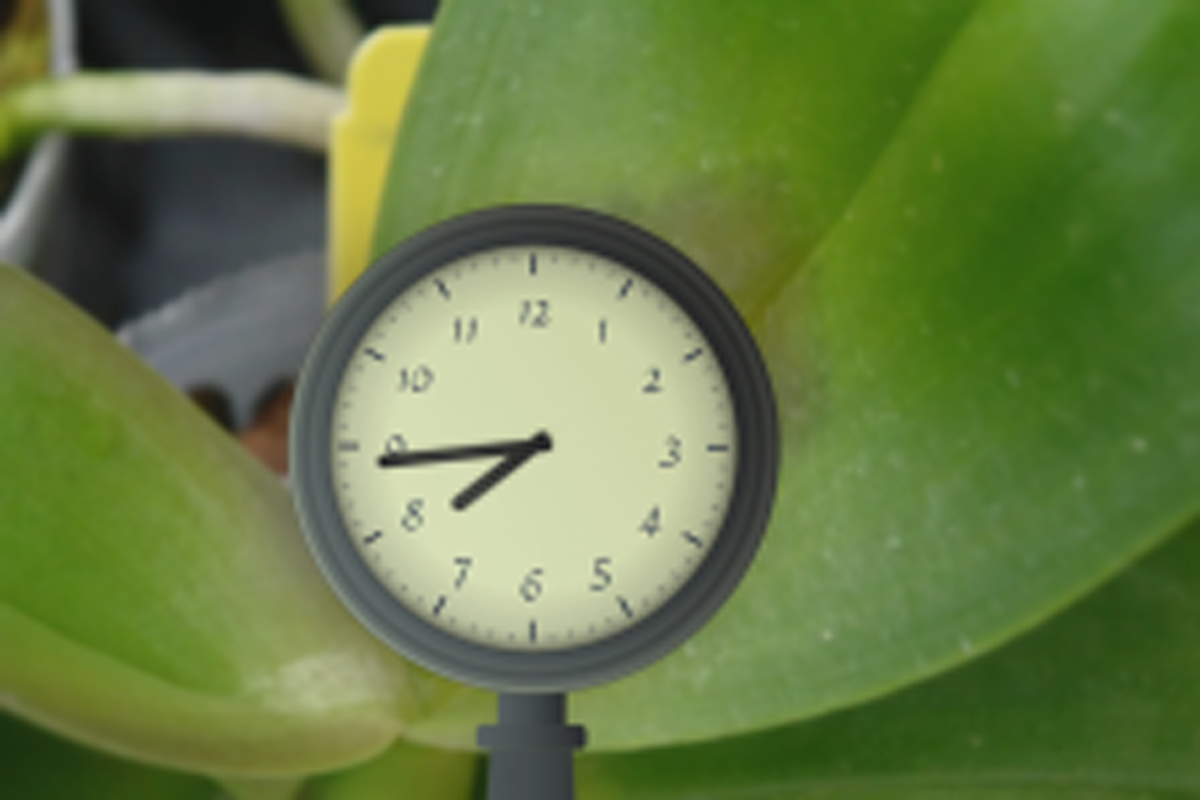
h=7 m=44
